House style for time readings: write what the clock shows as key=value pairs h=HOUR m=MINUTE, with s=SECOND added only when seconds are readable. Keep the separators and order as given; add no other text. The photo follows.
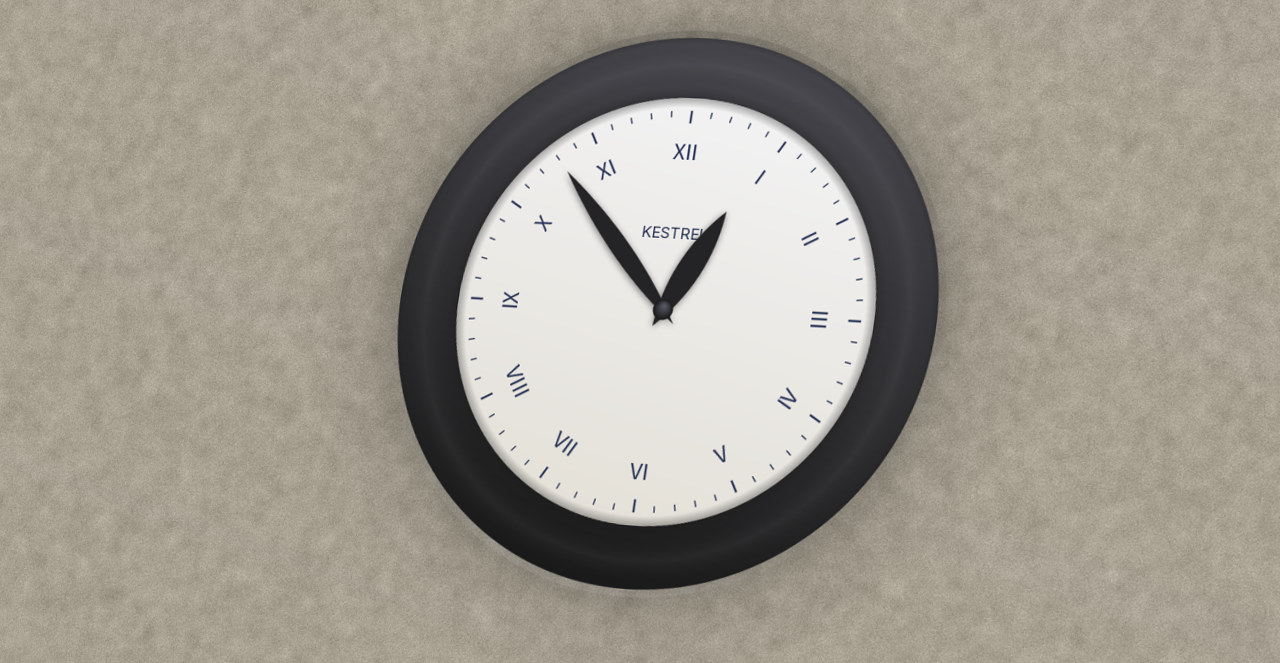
h=12 m=53
